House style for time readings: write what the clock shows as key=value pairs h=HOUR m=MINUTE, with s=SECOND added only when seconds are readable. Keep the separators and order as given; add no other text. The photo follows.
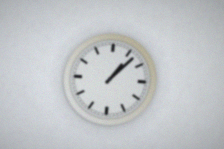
h=1 m=7
